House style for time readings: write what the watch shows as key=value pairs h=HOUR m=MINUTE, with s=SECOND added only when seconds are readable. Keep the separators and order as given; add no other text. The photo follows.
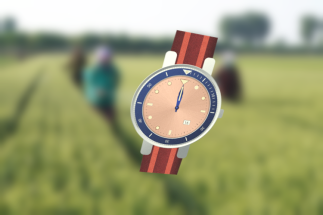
h=12 m=0
